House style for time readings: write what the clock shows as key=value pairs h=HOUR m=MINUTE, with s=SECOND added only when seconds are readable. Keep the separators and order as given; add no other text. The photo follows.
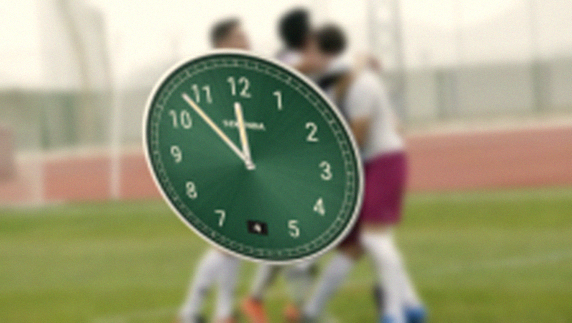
h=11 m=53
